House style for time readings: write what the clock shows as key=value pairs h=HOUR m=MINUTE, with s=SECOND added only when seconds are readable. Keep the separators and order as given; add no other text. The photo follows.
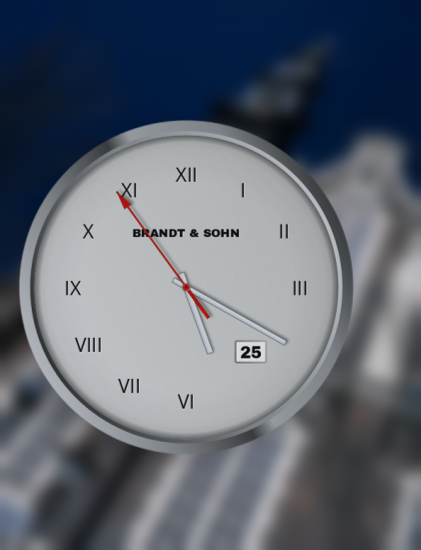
h=5 m=19 s=54
